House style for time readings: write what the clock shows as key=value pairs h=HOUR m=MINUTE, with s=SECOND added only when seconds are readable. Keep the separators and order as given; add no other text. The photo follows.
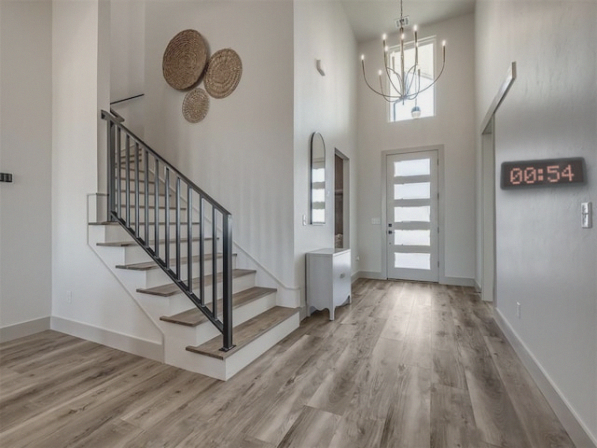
h=0 m=54
